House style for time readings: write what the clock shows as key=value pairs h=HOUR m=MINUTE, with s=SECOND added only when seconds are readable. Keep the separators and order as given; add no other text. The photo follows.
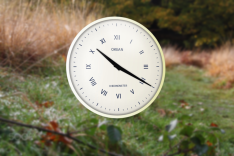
h=10 m=20
